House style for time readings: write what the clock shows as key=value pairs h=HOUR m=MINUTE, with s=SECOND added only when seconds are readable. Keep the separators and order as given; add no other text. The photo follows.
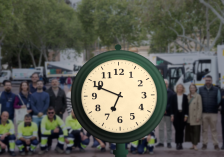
h=6 m=49
